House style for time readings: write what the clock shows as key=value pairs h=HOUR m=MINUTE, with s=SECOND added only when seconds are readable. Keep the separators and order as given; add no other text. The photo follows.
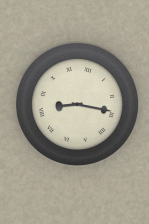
h=8 m=14
